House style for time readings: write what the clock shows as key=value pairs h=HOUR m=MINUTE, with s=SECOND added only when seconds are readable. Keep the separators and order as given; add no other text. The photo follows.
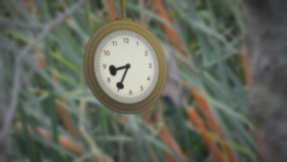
h=8 m=35
